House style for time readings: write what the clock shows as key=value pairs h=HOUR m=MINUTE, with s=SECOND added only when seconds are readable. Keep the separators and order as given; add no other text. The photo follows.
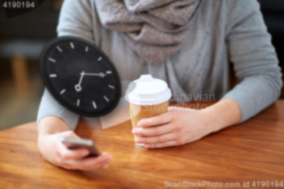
h=7 m=16
